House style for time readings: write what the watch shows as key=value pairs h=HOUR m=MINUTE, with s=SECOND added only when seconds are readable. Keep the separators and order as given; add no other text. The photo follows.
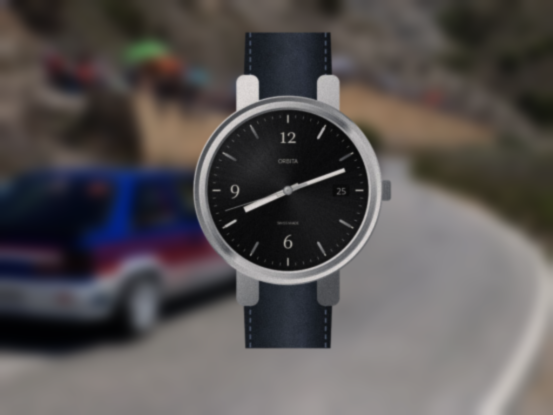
h=8 m=11 s=42
